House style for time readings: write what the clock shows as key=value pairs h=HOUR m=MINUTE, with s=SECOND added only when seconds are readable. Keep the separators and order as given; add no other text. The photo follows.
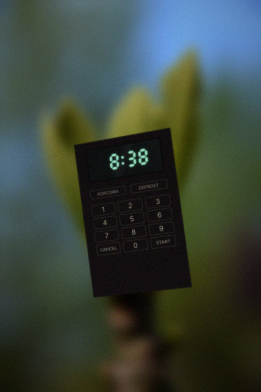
h=8 m=38
